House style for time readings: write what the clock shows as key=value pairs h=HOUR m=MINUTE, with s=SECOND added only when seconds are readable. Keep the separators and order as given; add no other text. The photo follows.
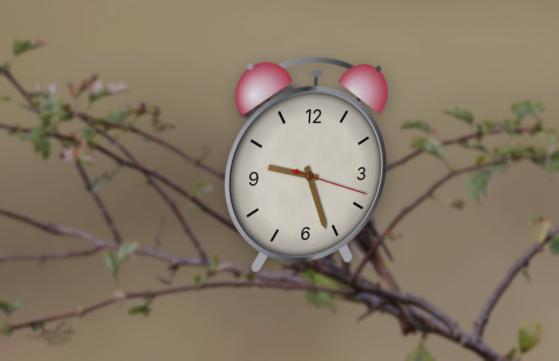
h=9 m=26 s=18
